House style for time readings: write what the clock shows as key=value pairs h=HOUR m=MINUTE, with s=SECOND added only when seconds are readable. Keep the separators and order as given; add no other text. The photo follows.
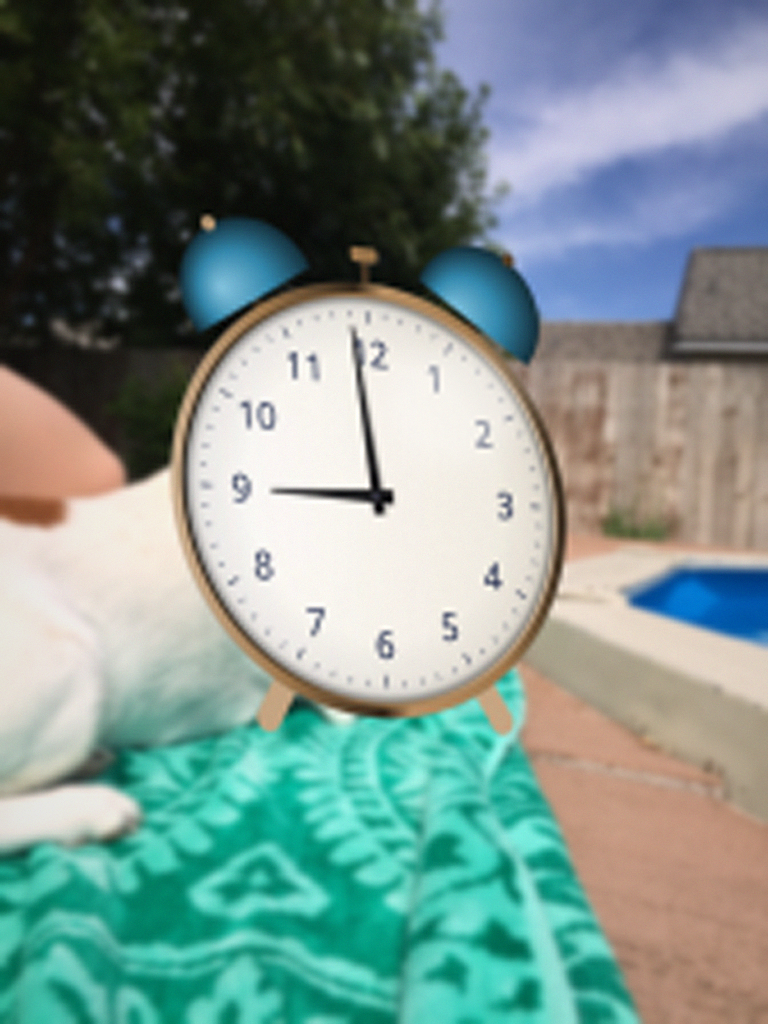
h=8 m=59
